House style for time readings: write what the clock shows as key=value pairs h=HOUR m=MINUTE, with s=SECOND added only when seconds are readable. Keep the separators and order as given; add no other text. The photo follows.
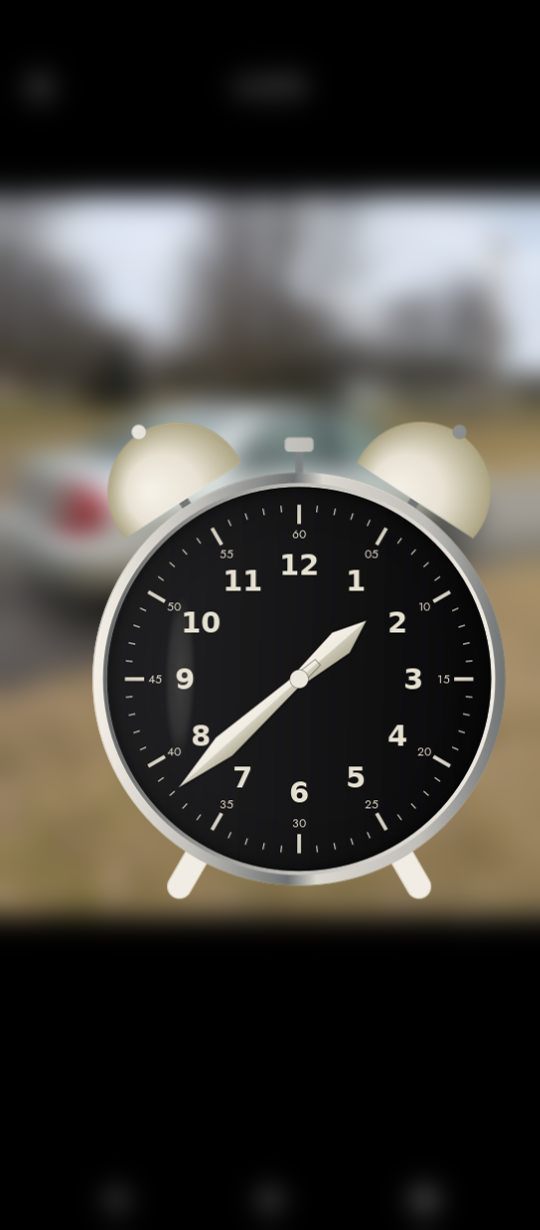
h=1 m=38
